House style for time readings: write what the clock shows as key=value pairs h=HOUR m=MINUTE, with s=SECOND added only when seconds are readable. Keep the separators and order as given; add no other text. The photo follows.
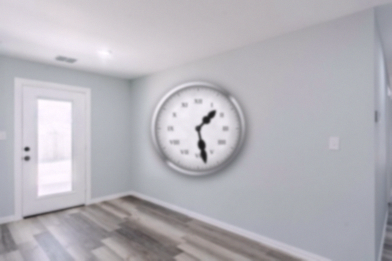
h=1 m=28
